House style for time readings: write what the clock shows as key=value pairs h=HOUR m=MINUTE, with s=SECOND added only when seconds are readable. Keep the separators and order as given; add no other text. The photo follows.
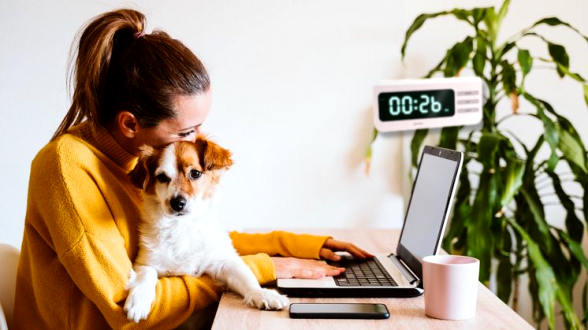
h=0 m=26
